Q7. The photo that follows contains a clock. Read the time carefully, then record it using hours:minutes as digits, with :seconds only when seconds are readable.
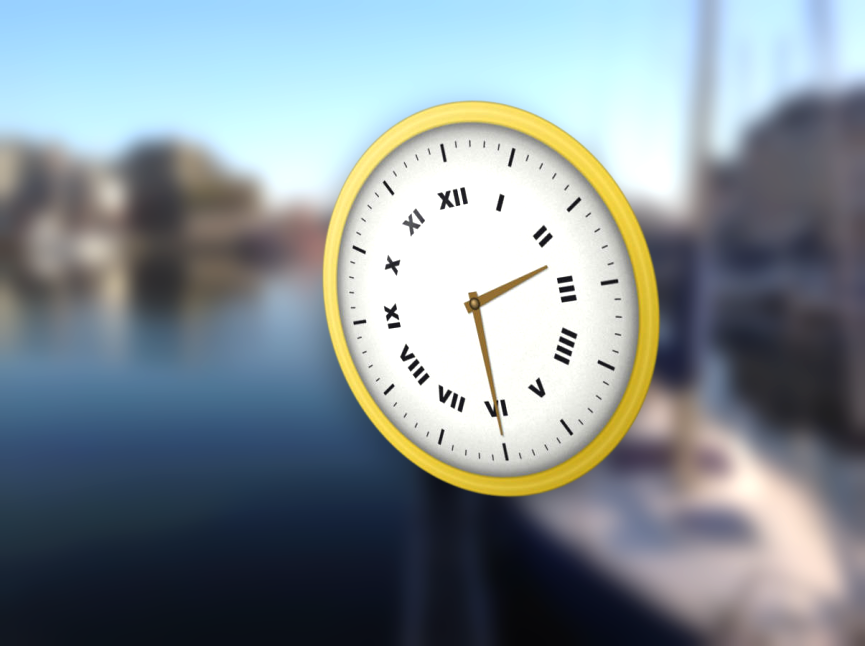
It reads 2:30
